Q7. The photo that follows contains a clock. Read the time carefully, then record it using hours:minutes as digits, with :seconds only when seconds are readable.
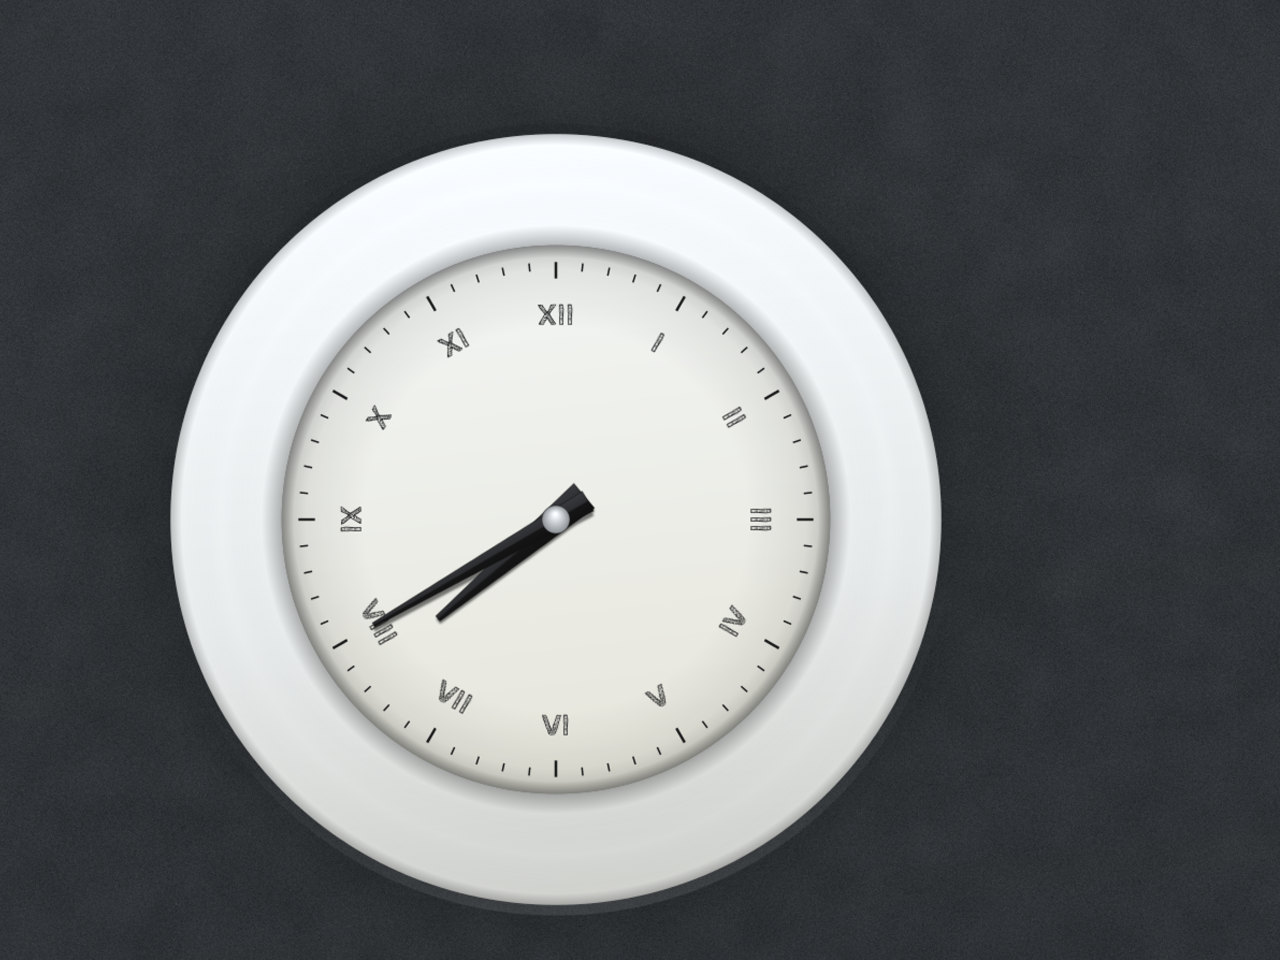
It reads 7:40
